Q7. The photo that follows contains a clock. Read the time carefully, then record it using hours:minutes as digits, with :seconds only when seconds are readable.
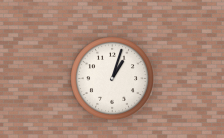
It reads 1:03
